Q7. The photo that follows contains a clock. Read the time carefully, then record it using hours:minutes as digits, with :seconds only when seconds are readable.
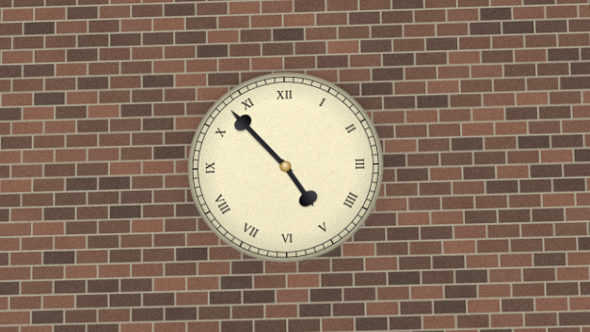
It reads 4:53
